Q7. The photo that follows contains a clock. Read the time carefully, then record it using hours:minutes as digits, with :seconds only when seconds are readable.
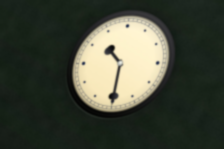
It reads 10:30
